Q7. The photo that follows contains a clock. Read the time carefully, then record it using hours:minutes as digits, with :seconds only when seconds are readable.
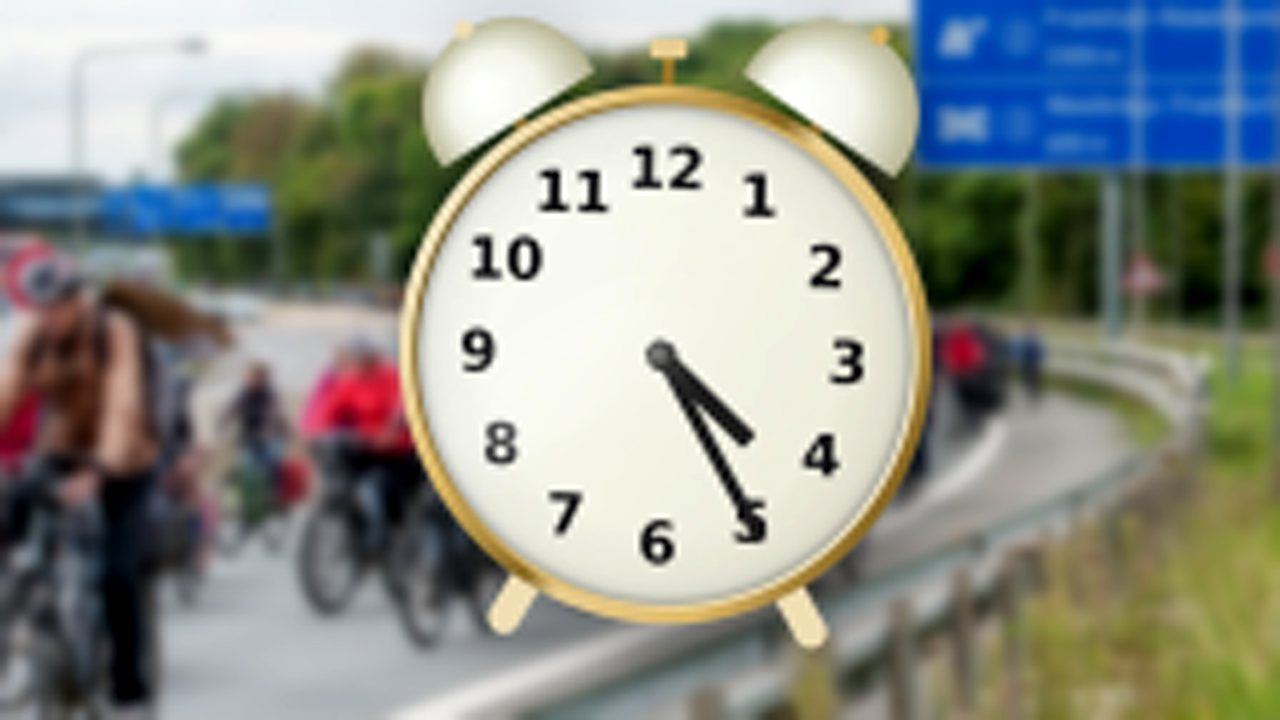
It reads 4:25
